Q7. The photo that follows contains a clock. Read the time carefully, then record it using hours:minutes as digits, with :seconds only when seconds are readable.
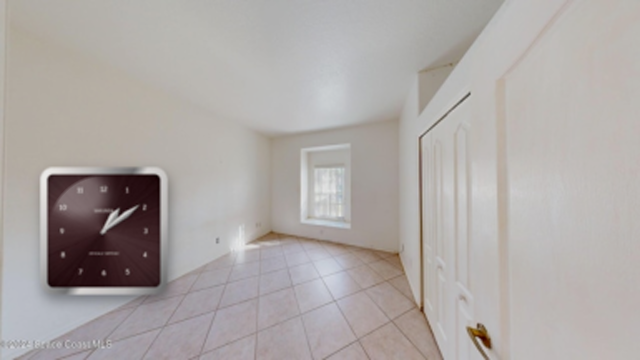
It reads 1:09
